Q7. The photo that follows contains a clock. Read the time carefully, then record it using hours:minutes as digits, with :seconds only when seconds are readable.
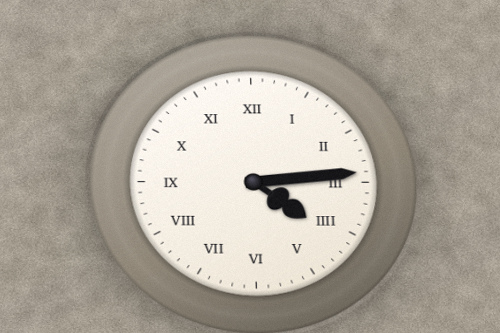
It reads 4:14
